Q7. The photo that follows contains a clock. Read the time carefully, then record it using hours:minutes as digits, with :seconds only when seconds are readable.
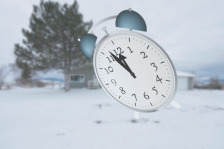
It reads 11:57
